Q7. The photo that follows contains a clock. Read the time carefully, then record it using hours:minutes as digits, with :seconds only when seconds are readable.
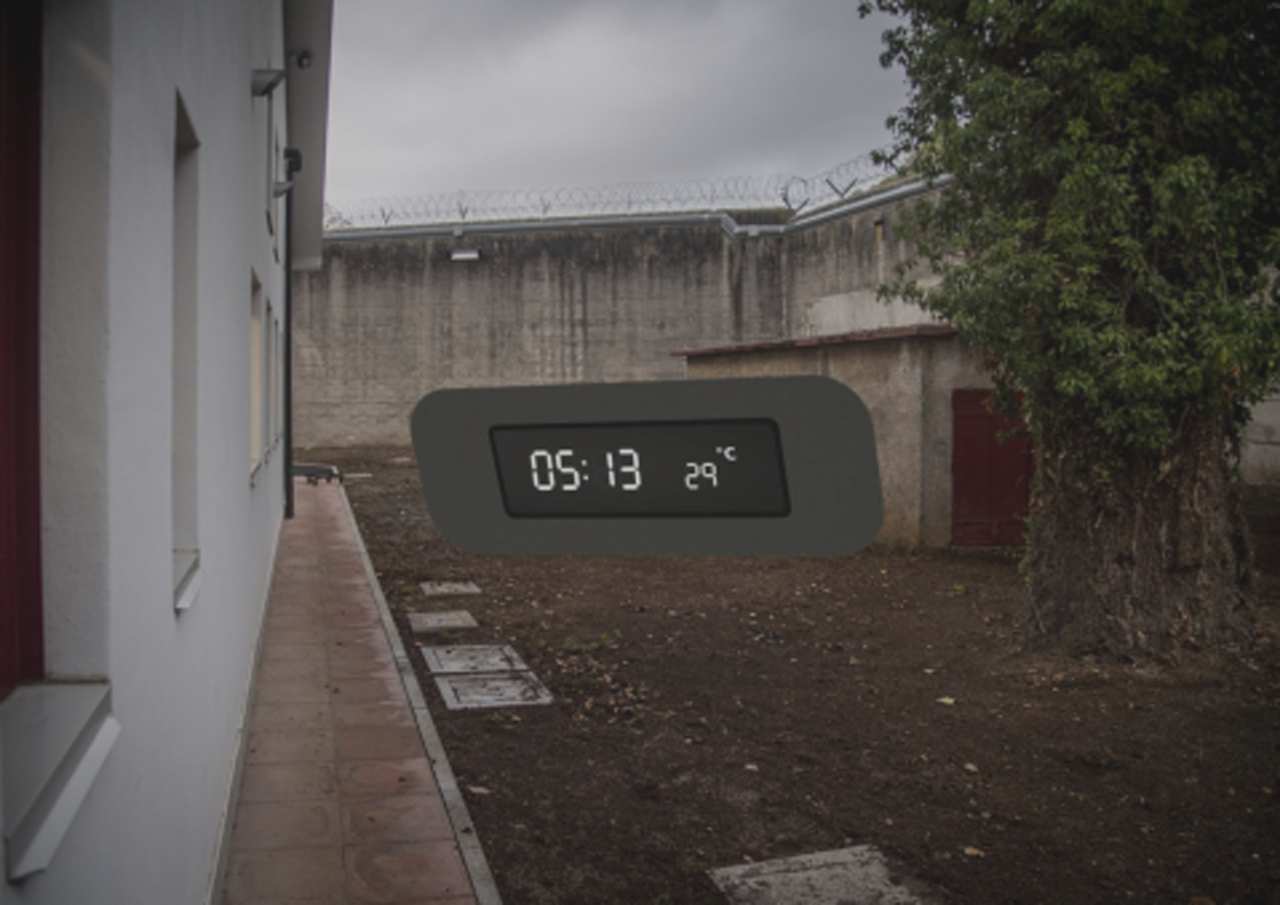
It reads 5:13
